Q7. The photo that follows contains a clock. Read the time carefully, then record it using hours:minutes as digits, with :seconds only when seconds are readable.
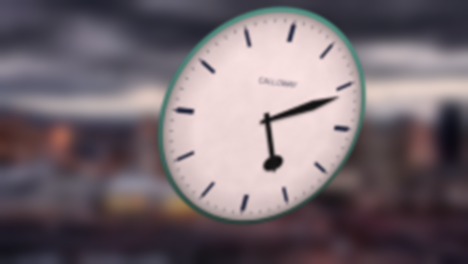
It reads 5:11
